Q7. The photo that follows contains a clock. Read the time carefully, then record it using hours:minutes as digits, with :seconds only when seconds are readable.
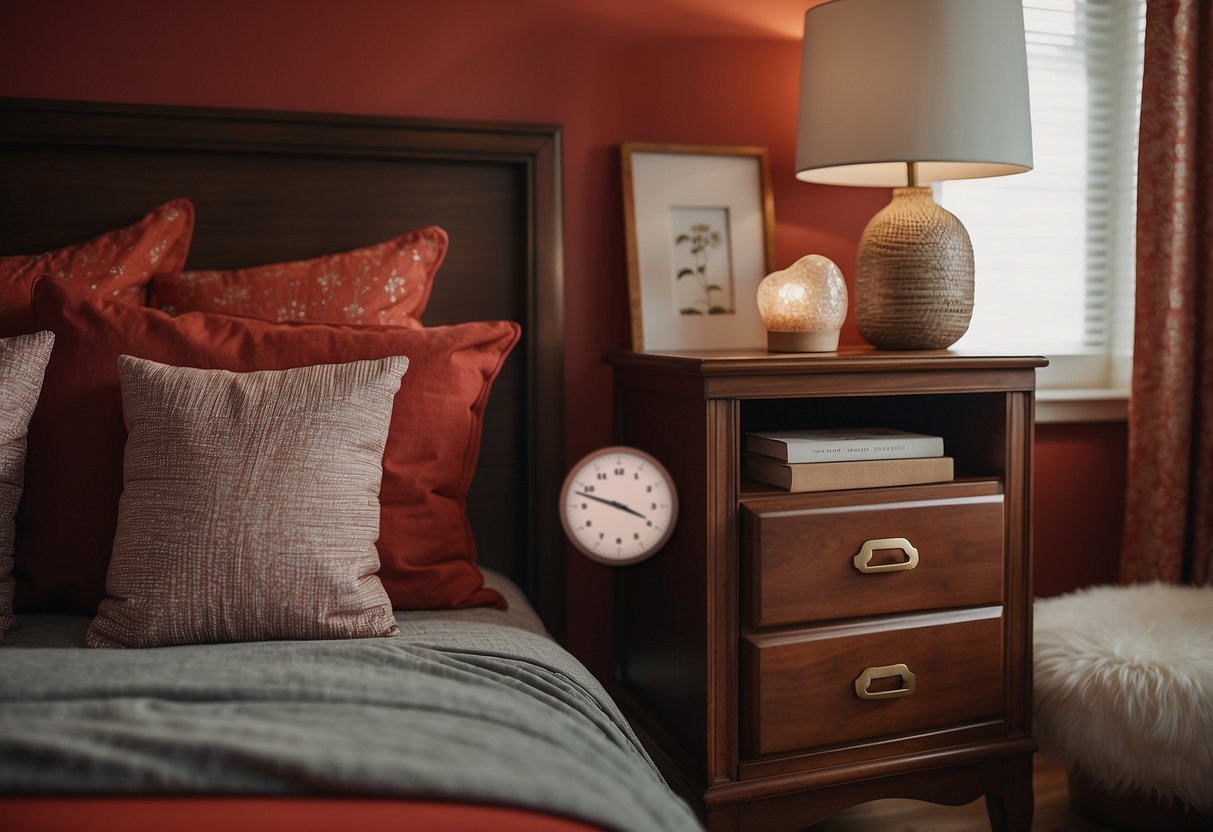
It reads 3:48
